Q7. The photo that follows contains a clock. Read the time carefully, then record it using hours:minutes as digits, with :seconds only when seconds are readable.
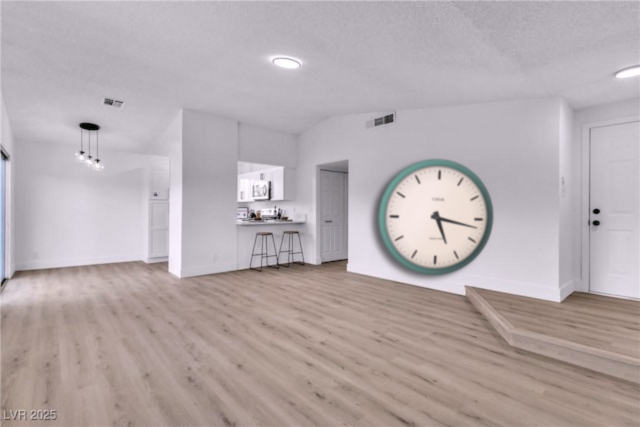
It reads 5:17
